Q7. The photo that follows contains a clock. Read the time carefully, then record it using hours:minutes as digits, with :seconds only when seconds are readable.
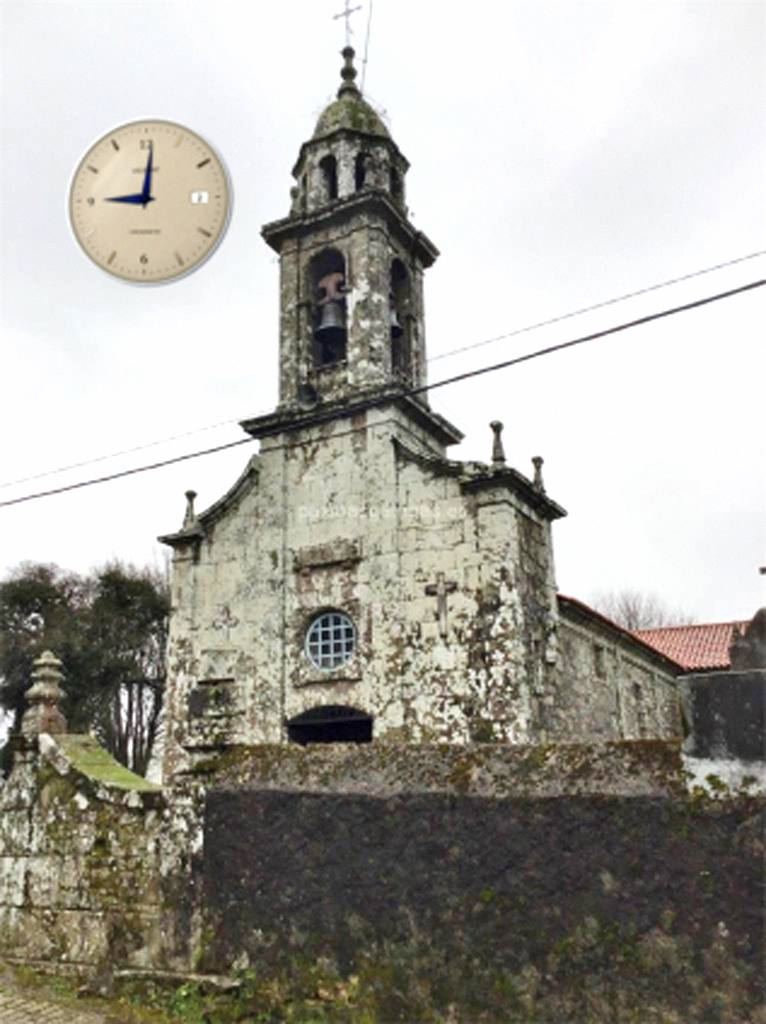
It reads 9:01
